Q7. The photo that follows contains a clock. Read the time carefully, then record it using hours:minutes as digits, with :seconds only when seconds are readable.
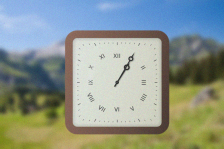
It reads 1:05
